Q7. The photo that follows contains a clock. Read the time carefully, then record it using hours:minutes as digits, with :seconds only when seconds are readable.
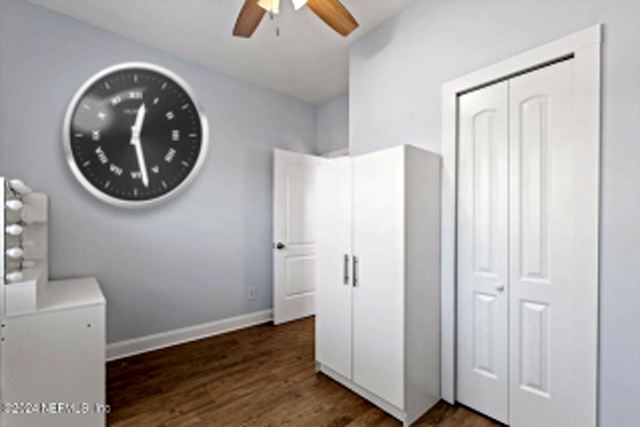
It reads 12:28
